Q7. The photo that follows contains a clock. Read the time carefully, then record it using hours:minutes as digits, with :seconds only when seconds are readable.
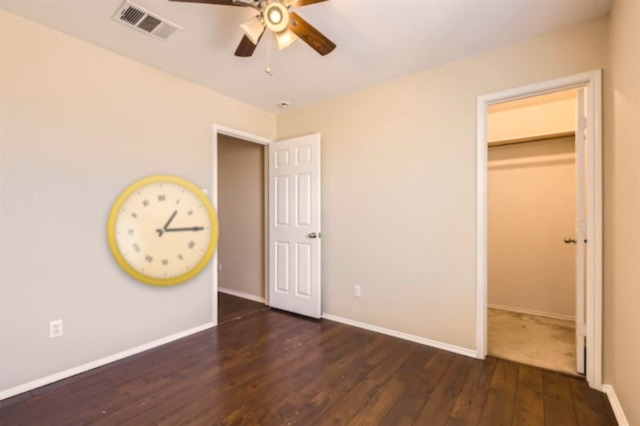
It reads 1:15
